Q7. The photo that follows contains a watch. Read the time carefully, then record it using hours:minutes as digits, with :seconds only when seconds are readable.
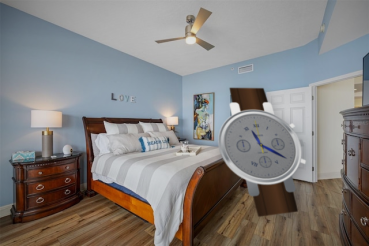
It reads 11:21
